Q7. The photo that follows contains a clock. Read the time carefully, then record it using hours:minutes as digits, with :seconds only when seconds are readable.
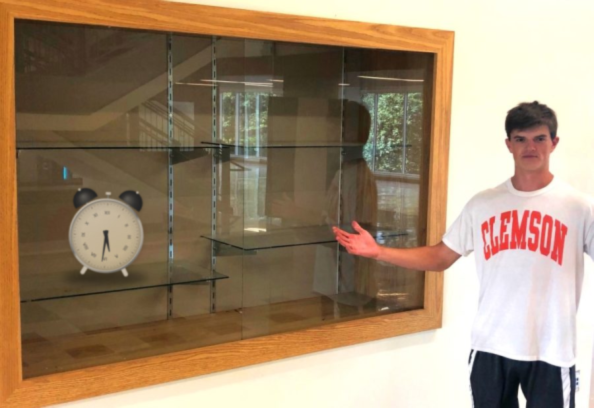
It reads 5:31
